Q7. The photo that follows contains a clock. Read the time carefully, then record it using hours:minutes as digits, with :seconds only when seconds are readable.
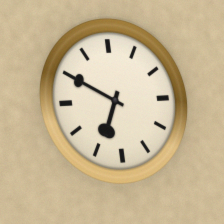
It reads 6:50
